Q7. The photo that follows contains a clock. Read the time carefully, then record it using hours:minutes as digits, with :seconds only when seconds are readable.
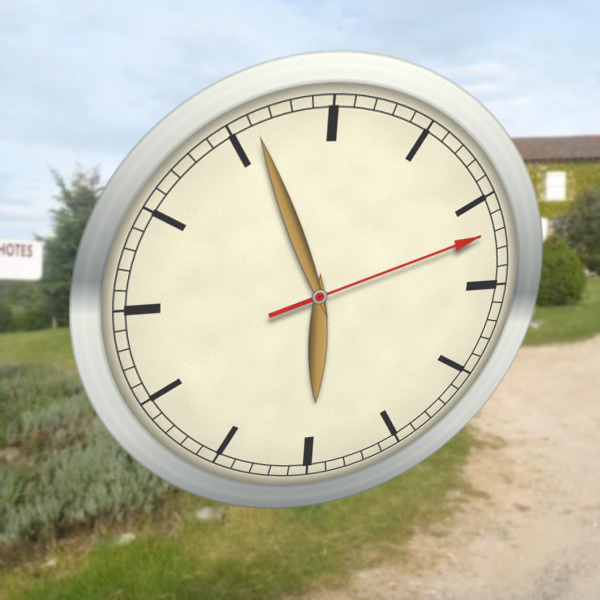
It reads 5:56:12
